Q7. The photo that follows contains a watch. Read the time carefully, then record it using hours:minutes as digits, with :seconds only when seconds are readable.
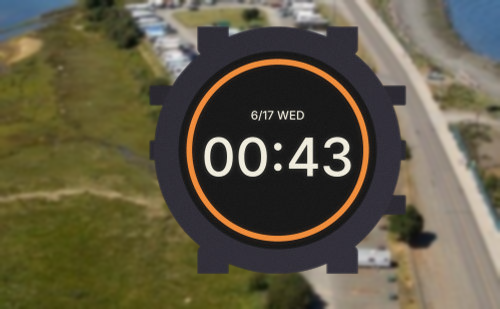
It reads 0:43
